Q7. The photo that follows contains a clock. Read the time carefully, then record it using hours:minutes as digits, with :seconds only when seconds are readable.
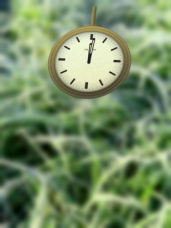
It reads 12:01
